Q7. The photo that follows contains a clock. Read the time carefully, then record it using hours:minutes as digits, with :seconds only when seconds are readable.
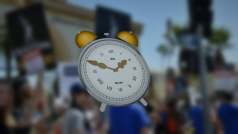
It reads 1:49
